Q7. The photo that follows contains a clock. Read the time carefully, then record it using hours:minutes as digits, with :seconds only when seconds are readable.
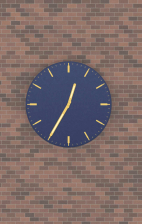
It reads 12:35
